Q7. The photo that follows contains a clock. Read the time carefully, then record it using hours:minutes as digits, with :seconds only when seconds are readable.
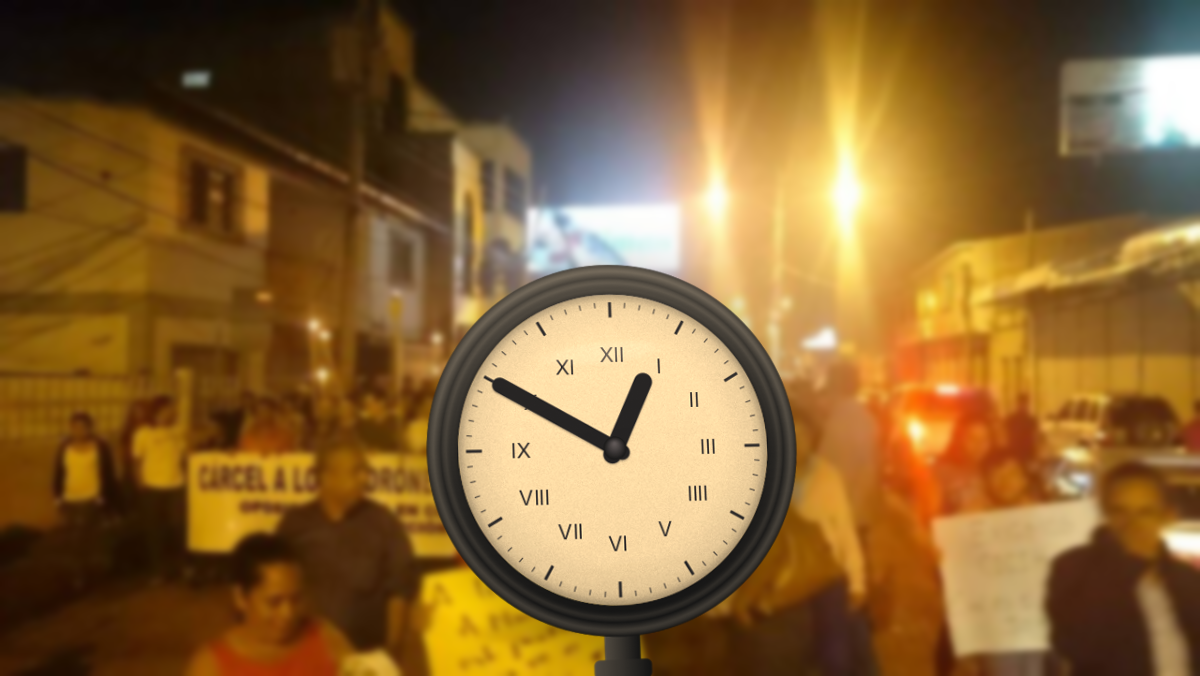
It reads 12:50
